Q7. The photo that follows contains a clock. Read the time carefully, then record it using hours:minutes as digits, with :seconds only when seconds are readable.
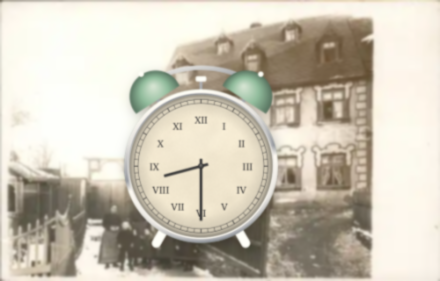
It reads 8:30
